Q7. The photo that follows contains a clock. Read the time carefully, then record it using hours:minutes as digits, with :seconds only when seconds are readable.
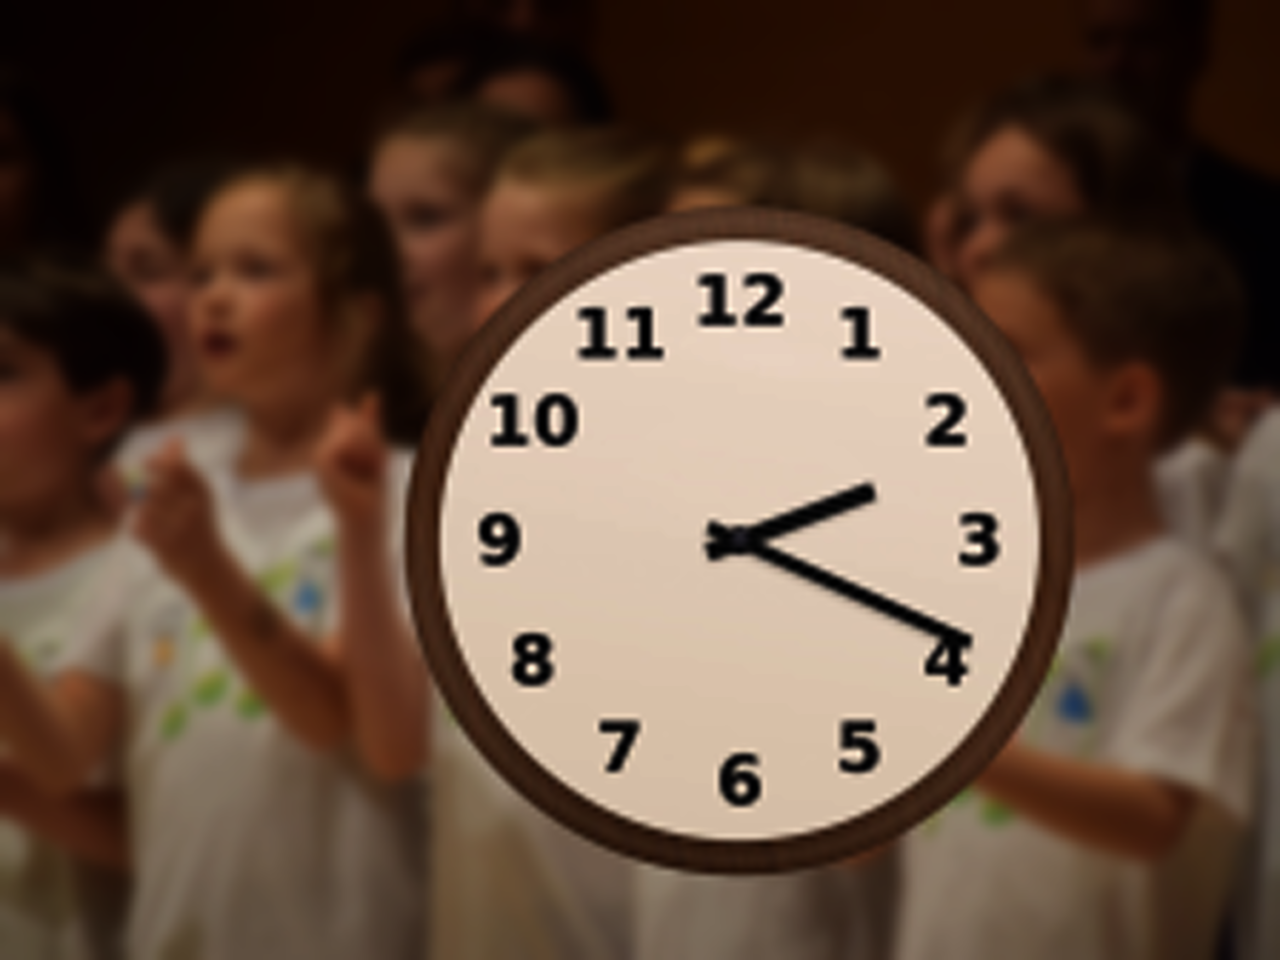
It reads 2:19
